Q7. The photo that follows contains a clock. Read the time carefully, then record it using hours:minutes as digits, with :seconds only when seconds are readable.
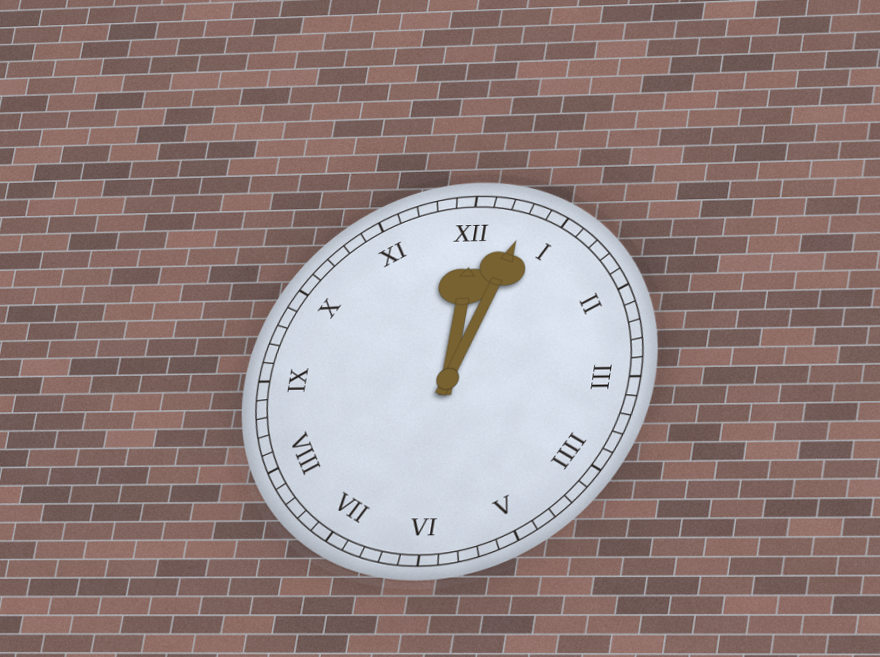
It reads 12:03
